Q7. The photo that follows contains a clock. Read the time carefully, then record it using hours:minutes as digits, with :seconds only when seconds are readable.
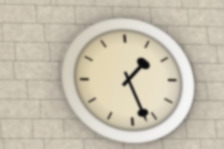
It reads 1:27
